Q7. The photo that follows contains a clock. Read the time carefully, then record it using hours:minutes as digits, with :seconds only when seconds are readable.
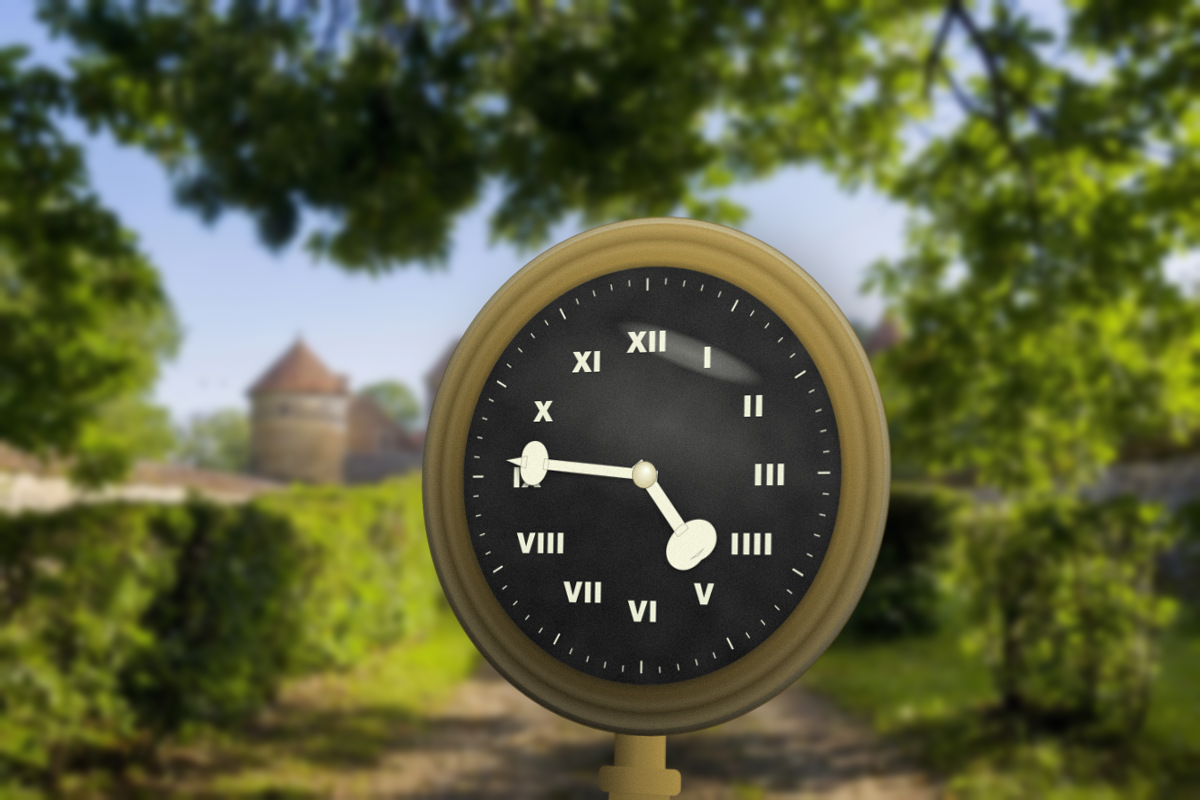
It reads 4:46
